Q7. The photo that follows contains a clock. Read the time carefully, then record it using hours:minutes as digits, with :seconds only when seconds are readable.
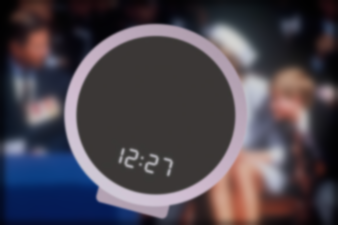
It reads 12:27
